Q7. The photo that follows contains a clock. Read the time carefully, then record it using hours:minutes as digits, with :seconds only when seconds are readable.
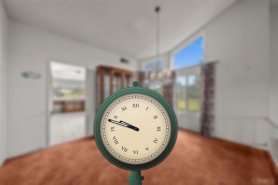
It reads 9:48
